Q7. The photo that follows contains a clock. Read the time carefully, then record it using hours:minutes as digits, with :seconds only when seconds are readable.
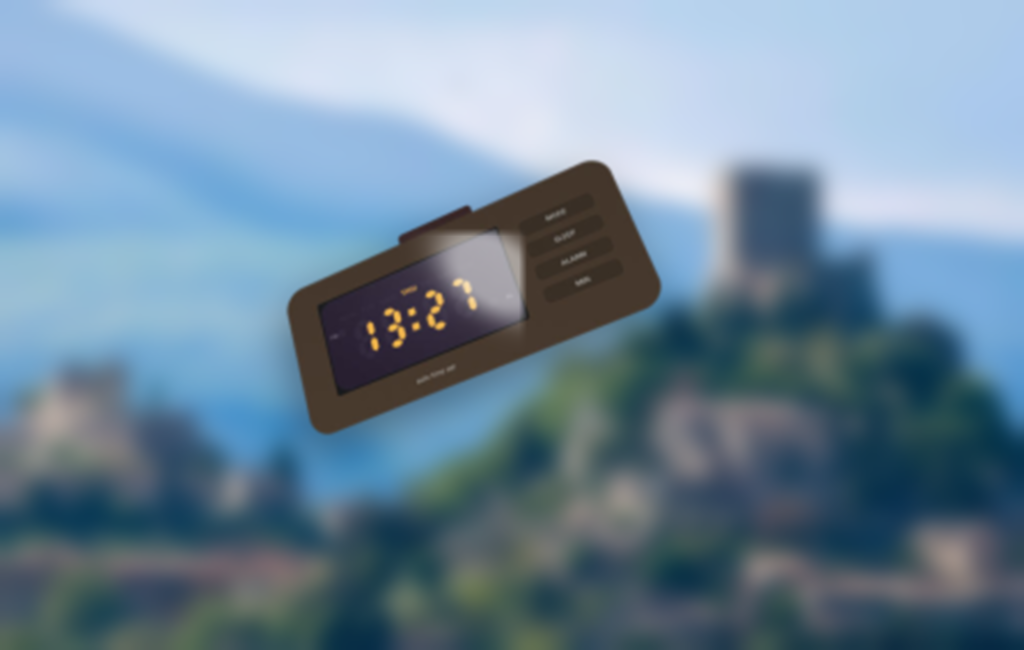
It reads 13:27
